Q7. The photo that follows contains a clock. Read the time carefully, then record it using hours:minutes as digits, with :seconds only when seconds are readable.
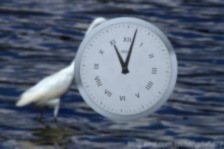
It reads 11:02
